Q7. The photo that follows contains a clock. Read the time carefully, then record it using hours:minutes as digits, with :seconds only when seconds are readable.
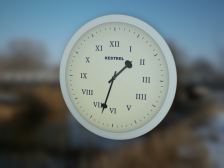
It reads 1:33
